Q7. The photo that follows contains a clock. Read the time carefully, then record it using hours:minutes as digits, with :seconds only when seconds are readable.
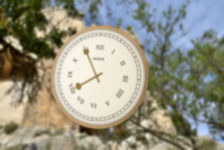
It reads 7:55
